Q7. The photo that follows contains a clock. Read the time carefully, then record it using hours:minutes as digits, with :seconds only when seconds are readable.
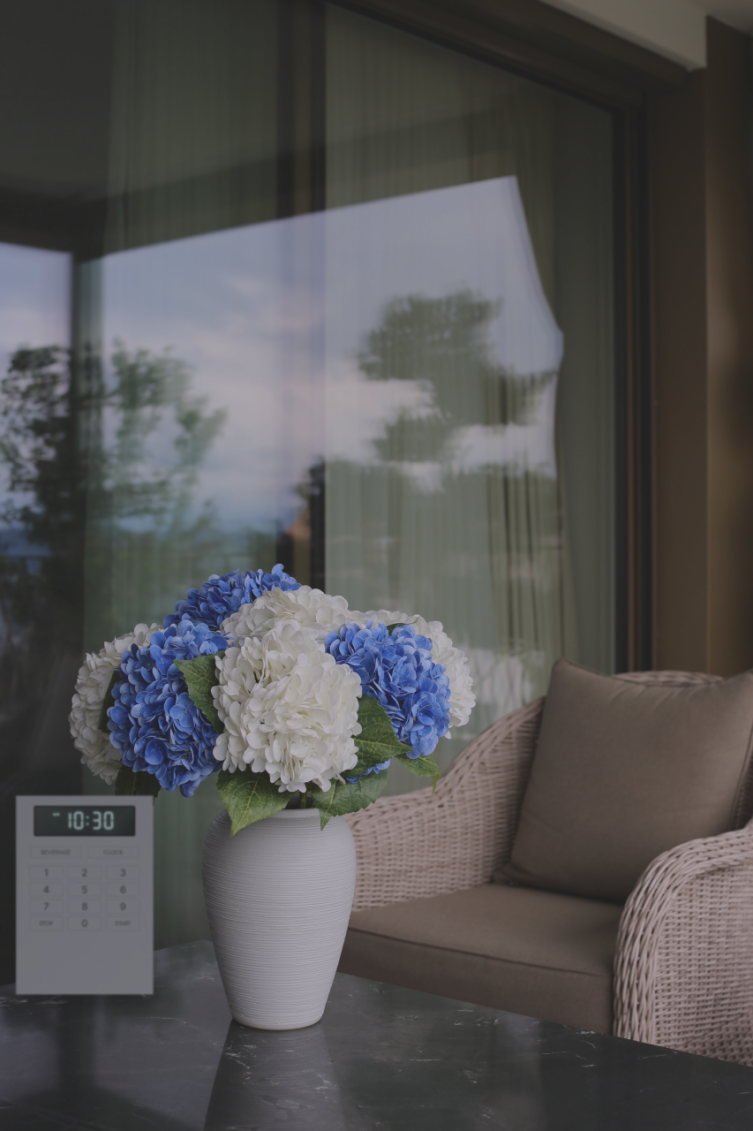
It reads 10:30
